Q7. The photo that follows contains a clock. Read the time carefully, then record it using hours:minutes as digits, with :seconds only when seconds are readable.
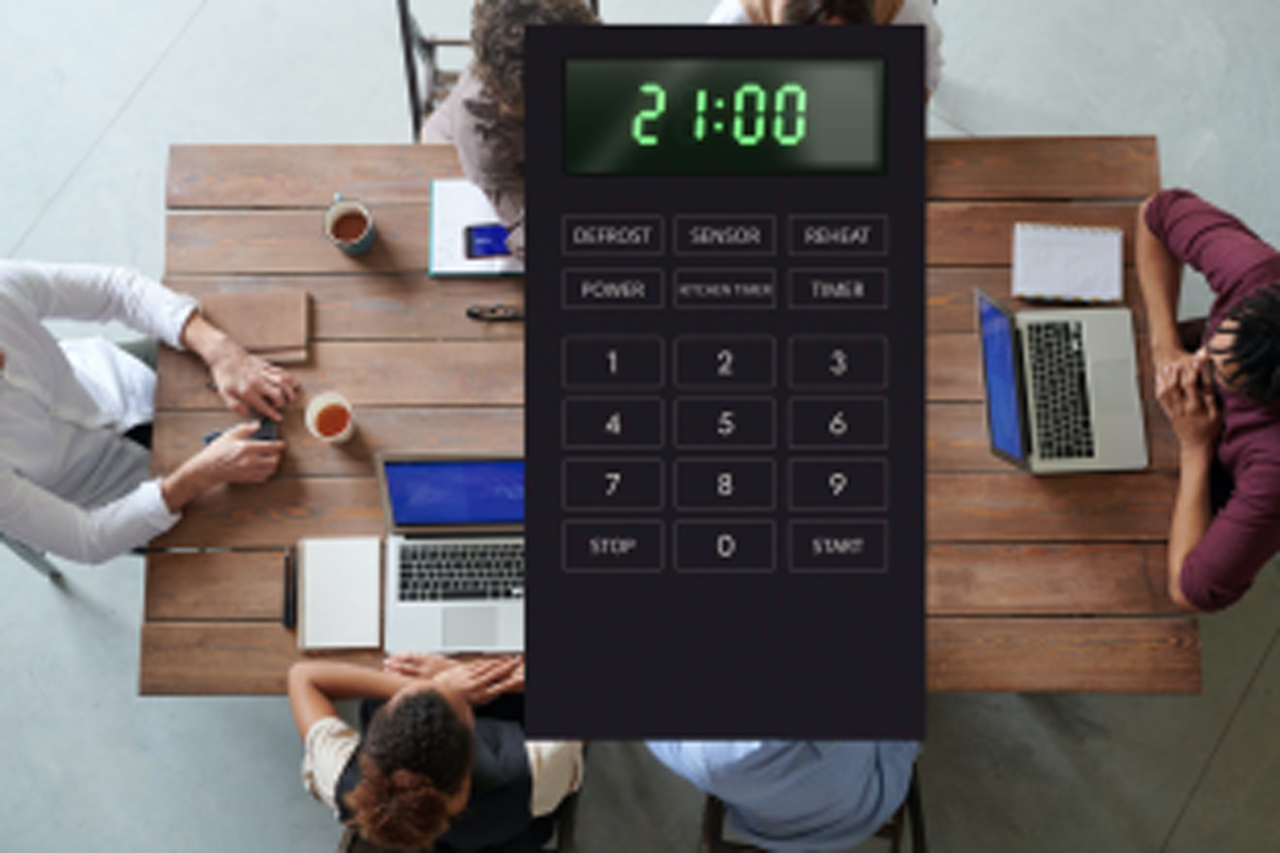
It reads 21:00
